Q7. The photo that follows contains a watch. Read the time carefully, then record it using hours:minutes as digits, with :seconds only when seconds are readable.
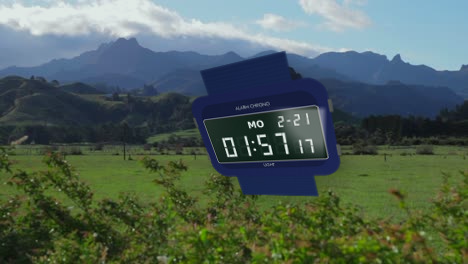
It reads 1:57:17
